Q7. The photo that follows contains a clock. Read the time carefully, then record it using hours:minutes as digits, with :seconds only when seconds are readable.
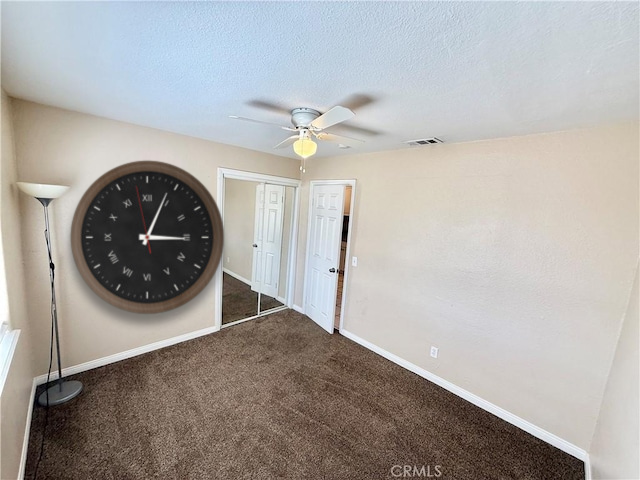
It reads 3:03:58
